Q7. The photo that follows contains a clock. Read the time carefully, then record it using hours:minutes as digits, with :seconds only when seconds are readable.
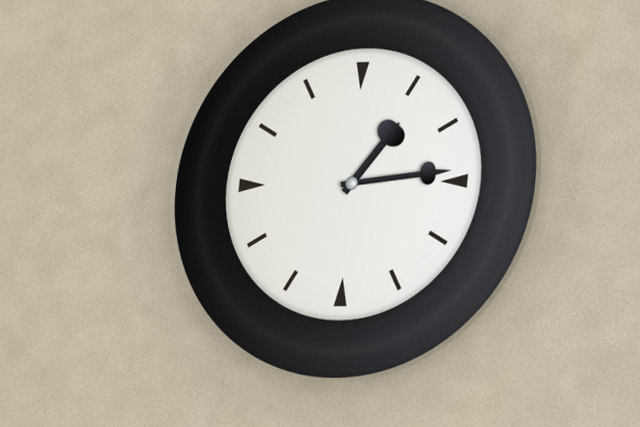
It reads 1:14
